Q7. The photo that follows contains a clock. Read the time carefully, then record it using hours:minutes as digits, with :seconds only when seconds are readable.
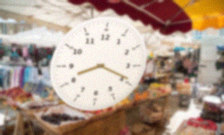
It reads 8:19
